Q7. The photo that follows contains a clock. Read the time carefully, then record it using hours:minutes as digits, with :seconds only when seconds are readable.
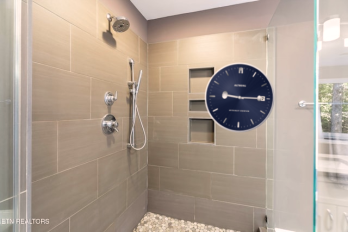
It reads 9:15
